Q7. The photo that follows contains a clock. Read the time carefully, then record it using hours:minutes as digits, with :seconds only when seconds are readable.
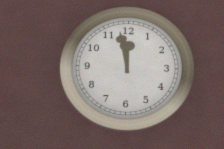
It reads 11:58
